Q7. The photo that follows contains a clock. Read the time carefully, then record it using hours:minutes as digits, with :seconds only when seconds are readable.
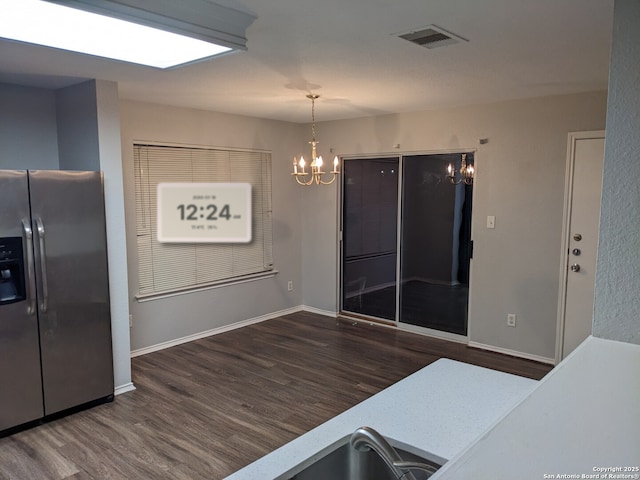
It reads 12:24
